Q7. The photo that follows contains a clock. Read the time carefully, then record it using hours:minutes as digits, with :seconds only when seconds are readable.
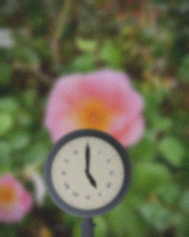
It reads 5:00
